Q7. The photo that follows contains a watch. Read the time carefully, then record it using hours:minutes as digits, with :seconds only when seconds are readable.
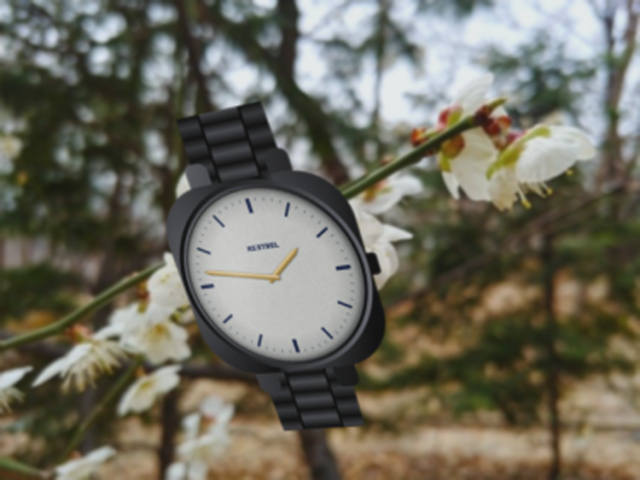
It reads 1:47
